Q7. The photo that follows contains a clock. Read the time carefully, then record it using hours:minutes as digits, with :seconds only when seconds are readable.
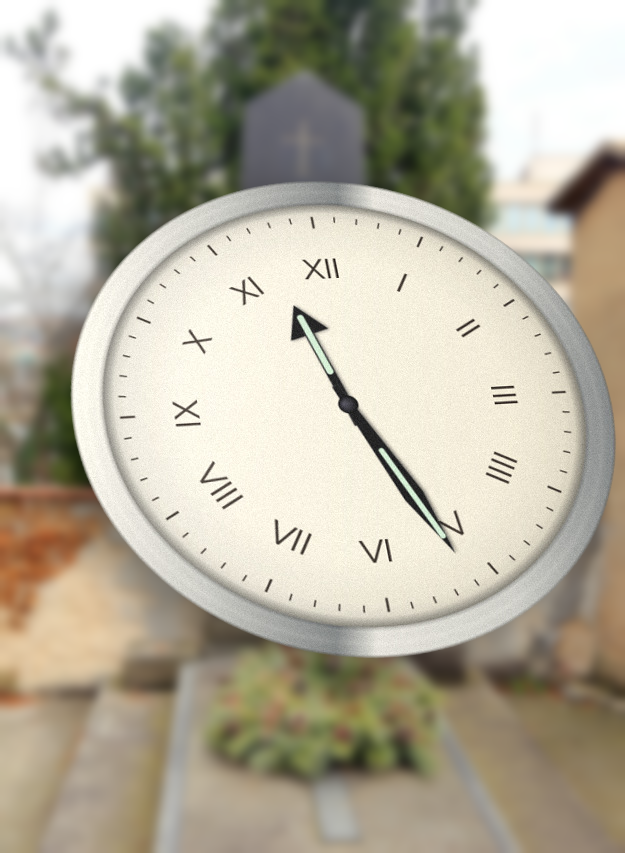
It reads 11:26
